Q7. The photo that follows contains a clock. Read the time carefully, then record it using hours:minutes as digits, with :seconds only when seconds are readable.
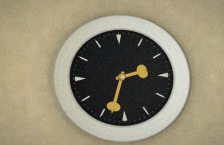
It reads 2:33
